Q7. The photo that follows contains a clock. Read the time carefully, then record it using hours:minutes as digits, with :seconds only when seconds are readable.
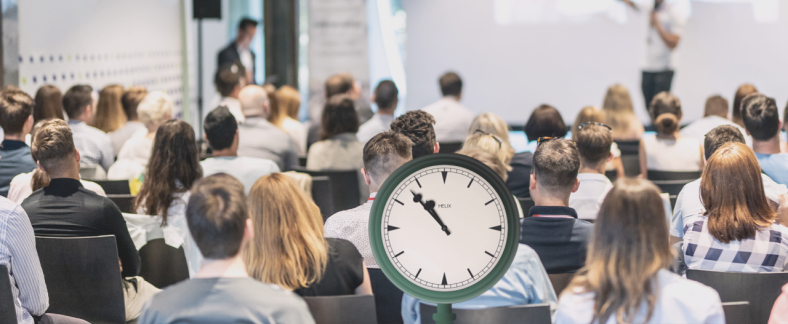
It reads 10:53
